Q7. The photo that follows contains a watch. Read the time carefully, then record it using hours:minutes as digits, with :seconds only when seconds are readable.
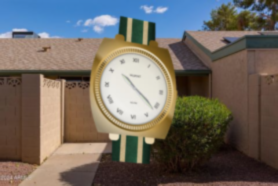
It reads 10:22
